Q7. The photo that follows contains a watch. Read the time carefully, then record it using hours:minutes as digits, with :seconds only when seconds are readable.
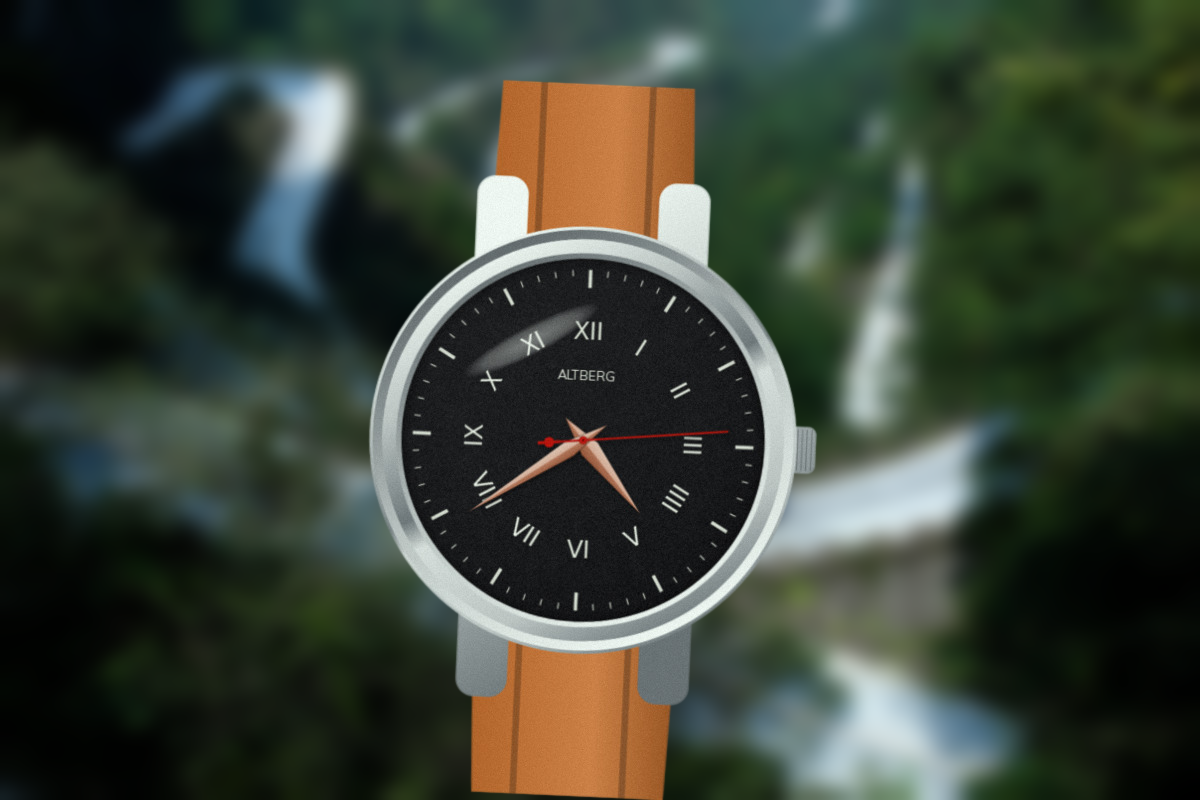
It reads 4:39:14
